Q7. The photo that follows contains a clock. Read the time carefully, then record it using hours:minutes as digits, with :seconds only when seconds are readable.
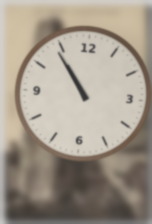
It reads 10:54
